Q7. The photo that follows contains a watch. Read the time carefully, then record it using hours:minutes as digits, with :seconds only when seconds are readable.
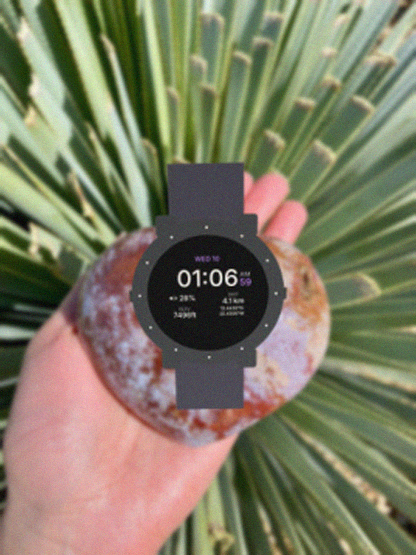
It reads 1:06
